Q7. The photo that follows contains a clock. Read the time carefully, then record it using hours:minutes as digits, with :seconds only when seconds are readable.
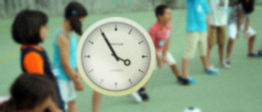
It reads 3:55
